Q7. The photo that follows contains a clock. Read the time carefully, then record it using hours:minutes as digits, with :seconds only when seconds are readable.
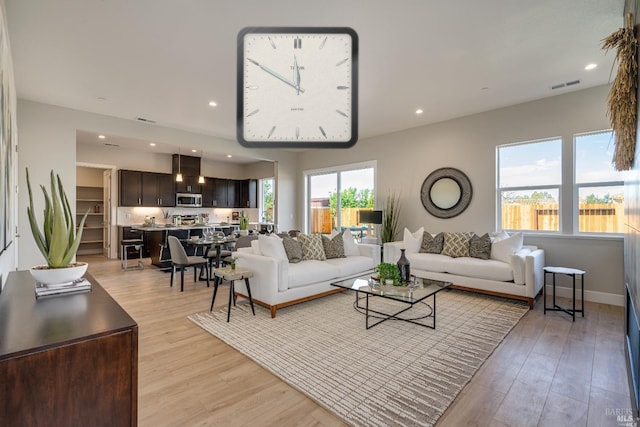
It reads 11:50
